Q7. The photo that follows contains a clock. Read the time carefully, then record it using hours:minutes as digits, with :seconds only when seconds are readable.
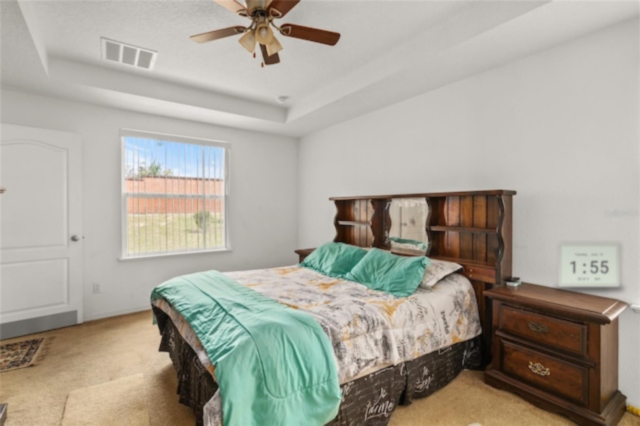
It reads 1:55
